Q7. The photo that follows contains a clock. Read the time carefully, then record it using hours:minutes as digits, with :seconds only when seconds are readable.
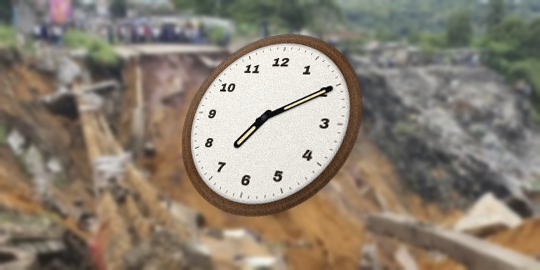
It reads 7:10
